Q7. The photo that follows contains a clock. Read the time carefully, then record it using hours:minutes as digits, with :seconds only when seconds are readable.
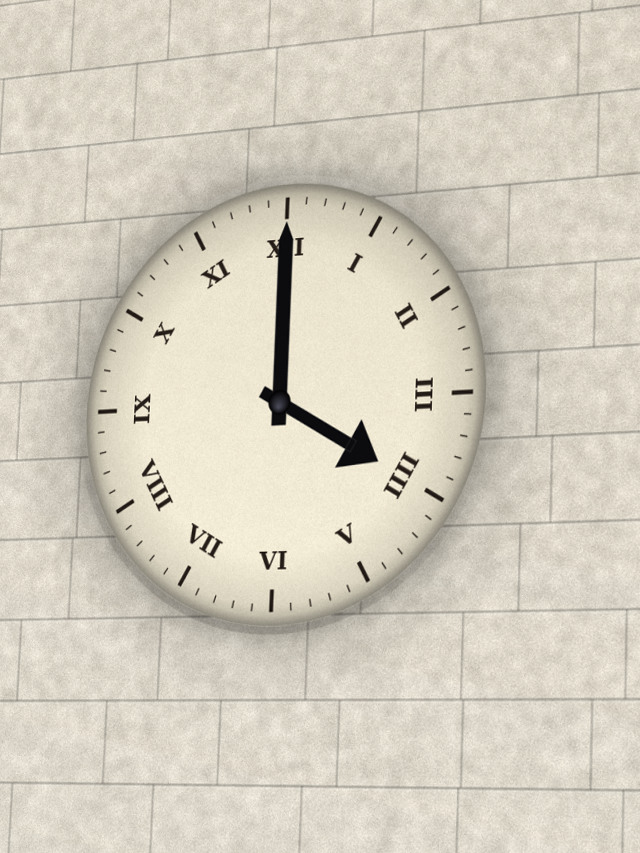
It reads 4:00
